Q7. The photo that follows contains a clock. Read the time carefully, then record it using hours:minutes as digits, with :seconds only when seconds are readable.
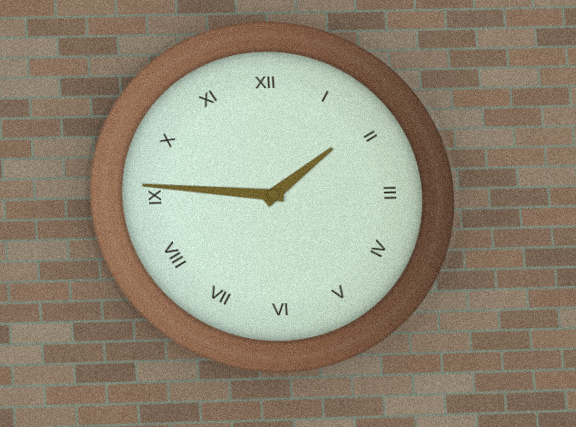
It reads 1:46
